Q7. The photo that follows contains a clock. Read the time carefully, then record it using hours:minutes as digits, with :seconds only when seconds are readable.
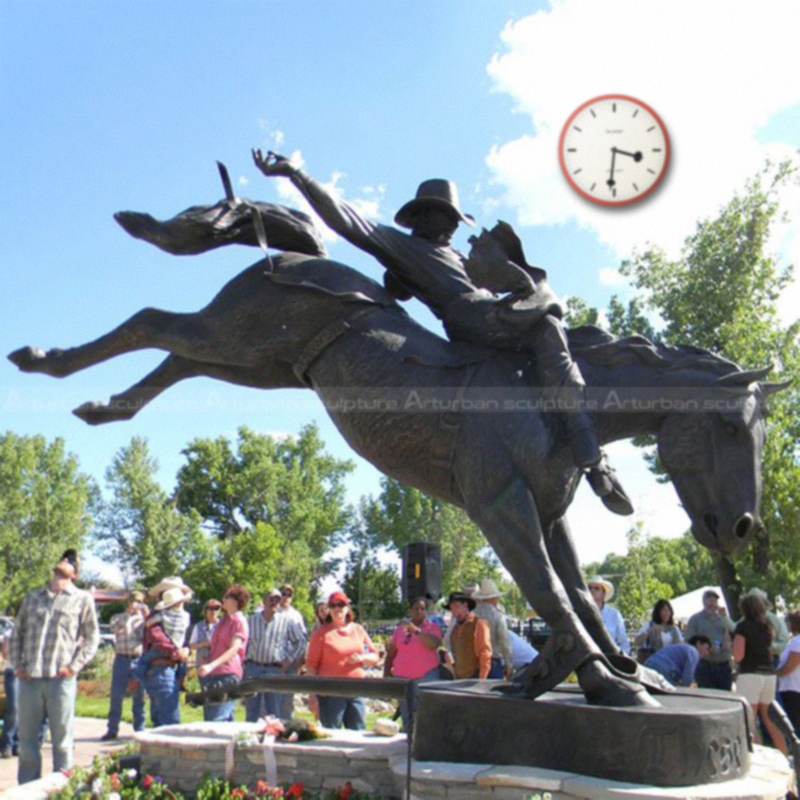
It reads 3:31
